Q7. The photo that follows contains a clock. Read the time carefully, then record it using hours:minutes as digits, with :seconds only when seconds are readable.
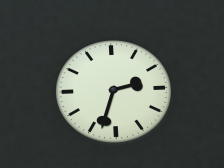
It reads 2:33
